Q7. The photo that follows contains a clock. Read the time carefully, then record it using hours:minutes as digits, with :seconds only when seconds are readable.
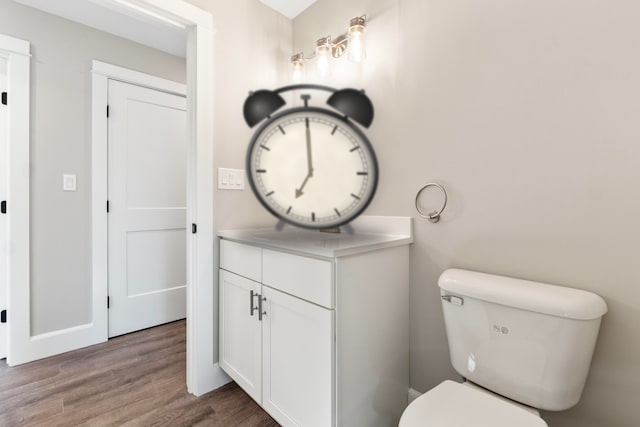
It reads 7:00
